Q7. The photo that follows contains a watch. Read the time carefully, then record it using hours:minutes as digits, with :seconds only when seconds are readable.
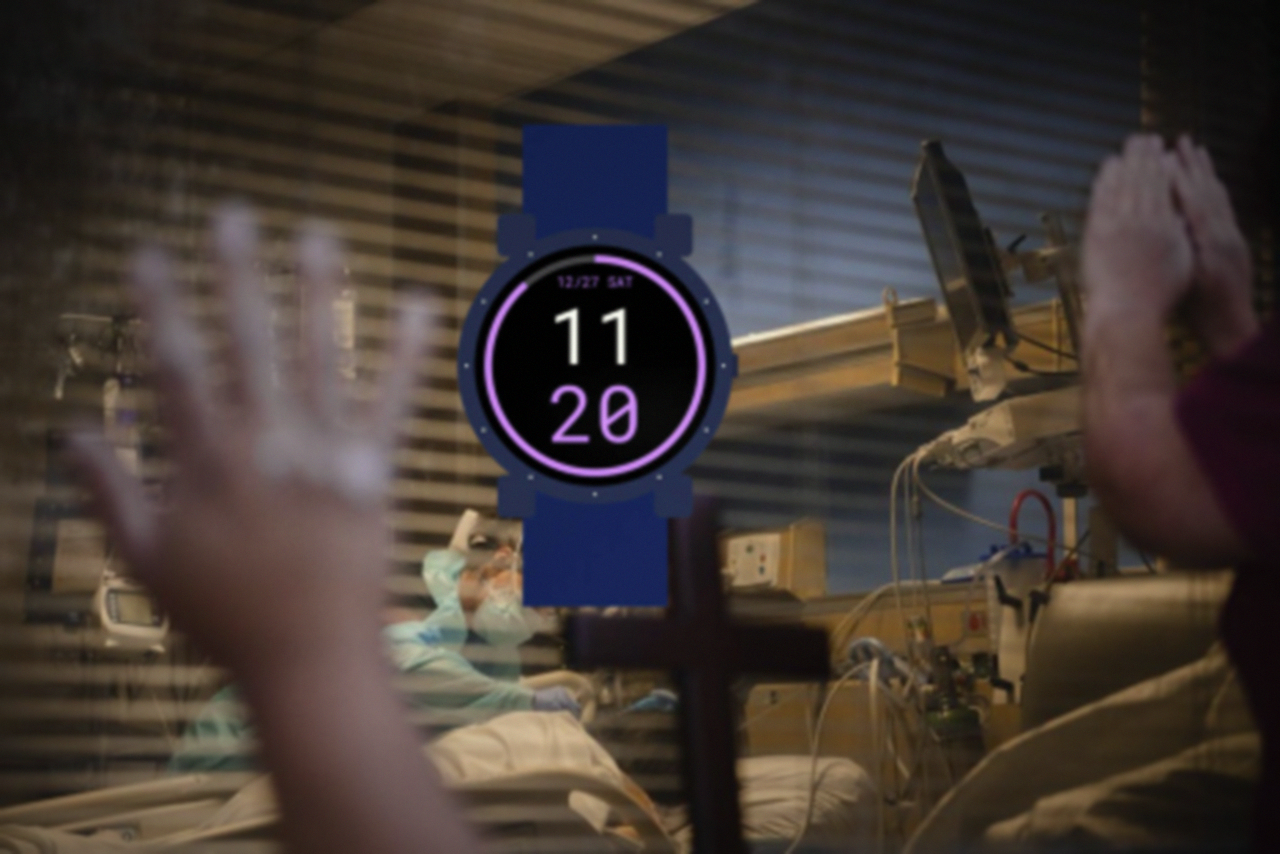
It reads 11:20
